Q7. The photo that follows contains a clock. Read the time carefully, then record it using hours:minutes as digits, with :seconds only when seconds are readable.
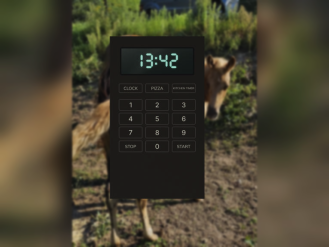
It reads 13:42
